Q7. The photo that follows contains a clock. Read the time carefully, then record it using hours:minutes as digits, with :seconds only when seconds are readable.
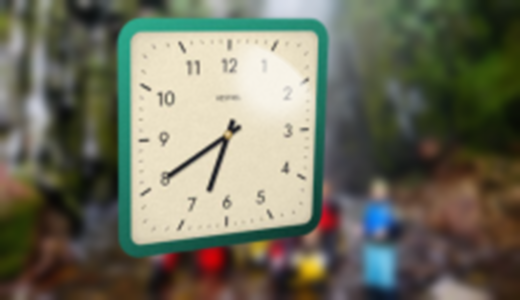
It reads 6:40
